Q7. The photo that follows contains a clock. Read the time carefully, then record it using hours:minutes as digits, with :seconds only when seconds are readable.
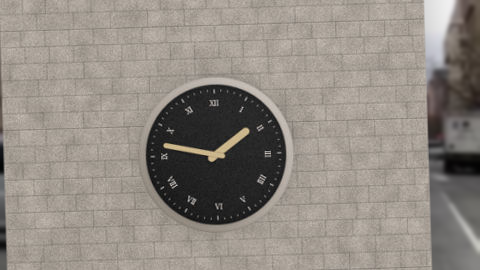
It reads 1:47
